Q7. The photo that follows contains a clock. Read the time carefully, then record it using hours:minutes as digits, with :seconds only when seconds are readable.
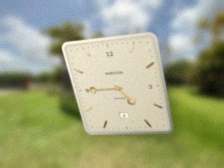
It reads 4:45
